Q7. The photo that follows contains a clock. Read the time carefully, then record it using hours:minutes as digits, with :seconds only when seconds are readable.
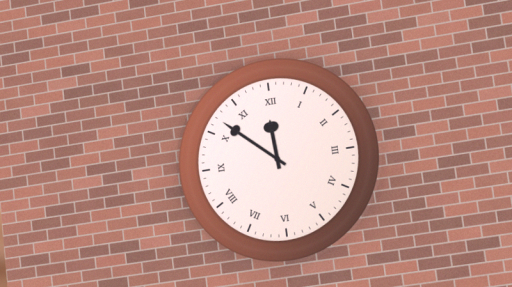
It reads 11:52
